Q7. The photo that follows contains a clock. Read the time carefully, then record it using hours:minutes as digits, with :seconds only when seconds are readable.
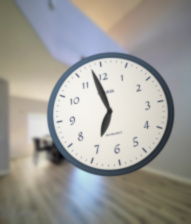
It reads 6:58
